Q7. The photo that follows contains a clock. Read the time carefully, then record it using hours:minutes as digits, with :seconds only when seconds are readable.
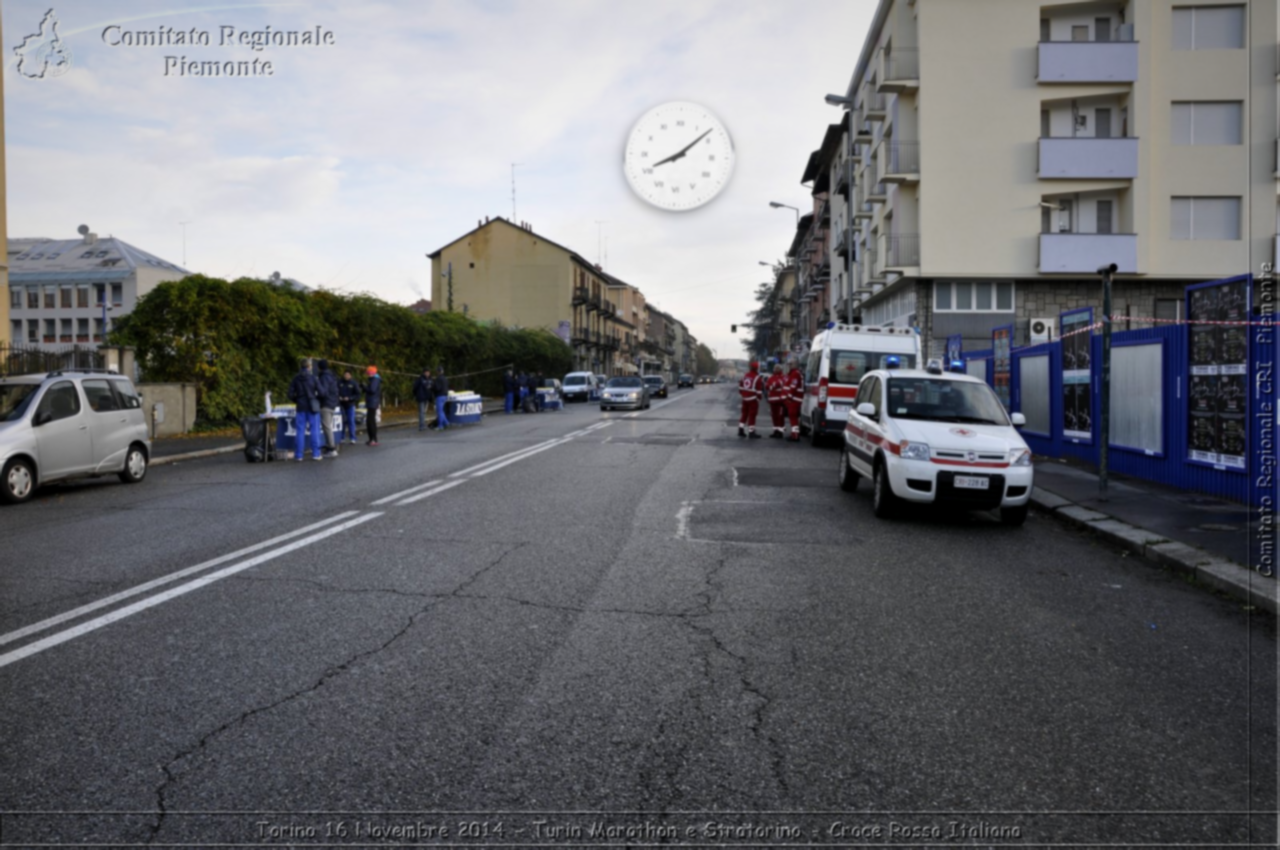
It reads 8:08
